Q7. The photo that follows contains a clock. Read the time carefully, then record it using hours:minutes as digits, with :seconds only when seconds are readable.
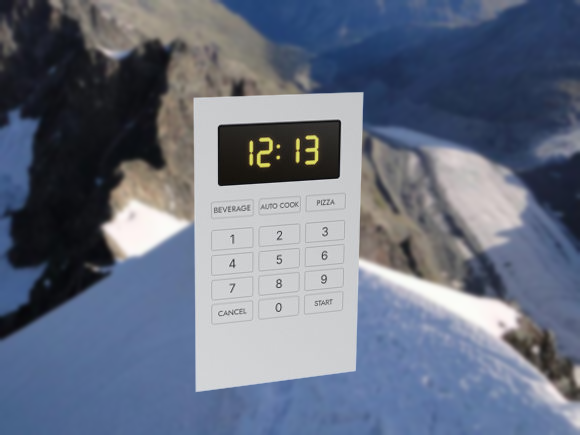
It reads 12:13
